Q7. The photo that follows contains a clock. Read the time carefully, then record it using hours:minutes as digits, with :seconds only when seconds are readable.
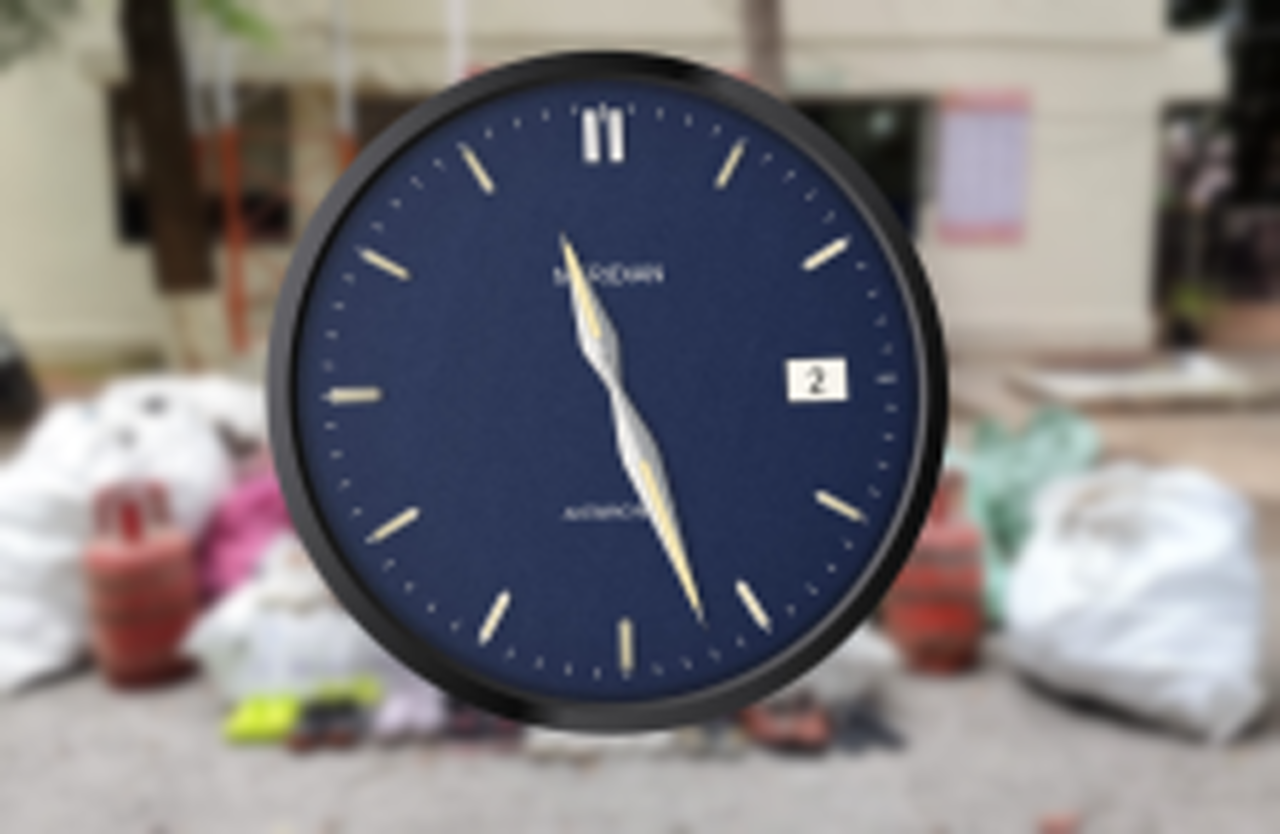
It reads 11:27
